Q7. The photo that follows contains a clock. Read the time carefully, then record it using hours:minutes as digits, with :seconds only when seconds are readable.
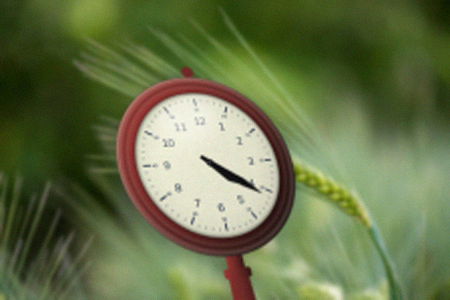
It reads 4:21
